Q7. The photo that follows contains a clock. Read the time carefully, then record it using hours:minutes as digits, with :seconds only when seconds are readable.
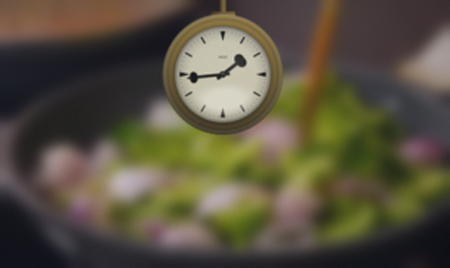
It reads 1:44
